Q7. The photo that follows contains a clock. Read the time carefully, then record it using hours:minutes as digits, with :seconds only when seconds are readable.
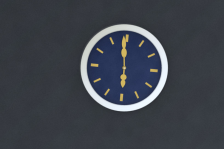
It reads 5:59
